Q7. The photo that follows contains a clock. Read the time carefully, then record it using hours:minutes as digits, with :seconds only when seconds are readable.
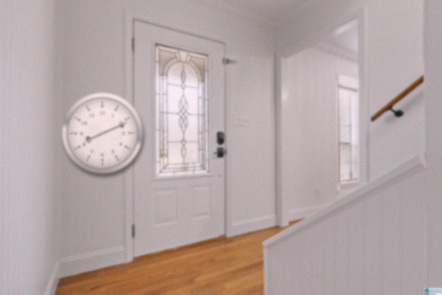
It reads 8:11
